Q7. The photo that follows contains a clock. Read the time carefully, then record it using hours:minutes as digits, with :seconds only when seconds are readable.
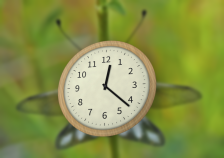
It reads 12:22
